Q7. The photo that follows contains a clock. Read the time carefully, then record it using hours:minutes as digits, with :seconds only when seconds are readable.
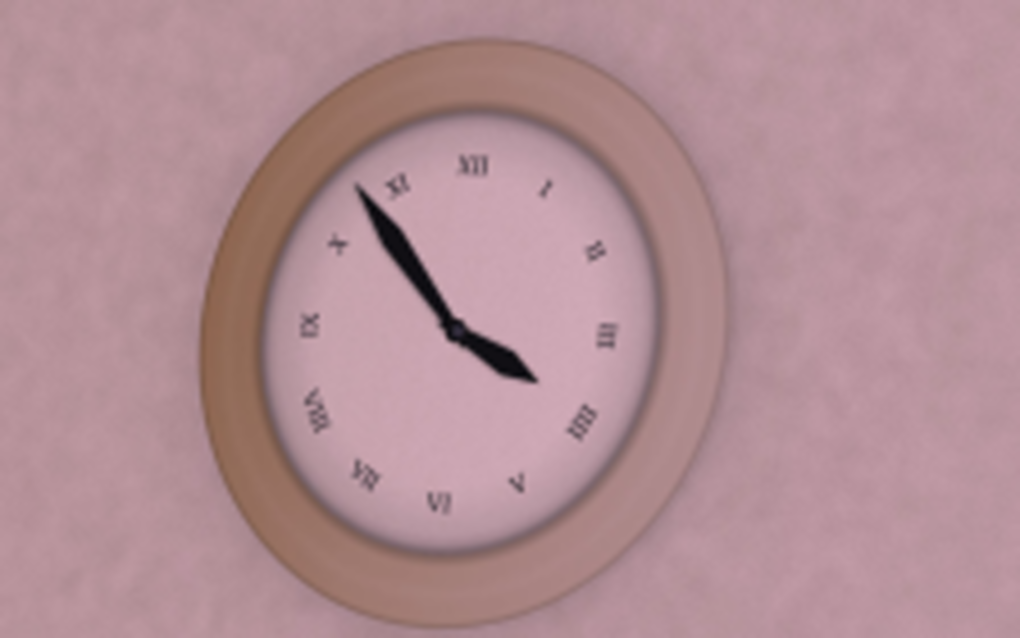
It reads 3:53
